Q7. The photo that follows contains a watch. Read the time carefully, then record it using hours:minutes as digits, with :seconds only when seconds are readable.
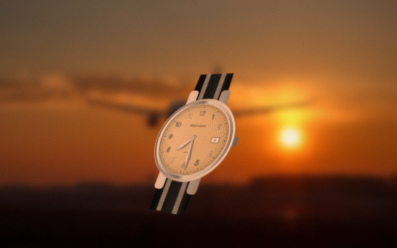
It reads 7:29
